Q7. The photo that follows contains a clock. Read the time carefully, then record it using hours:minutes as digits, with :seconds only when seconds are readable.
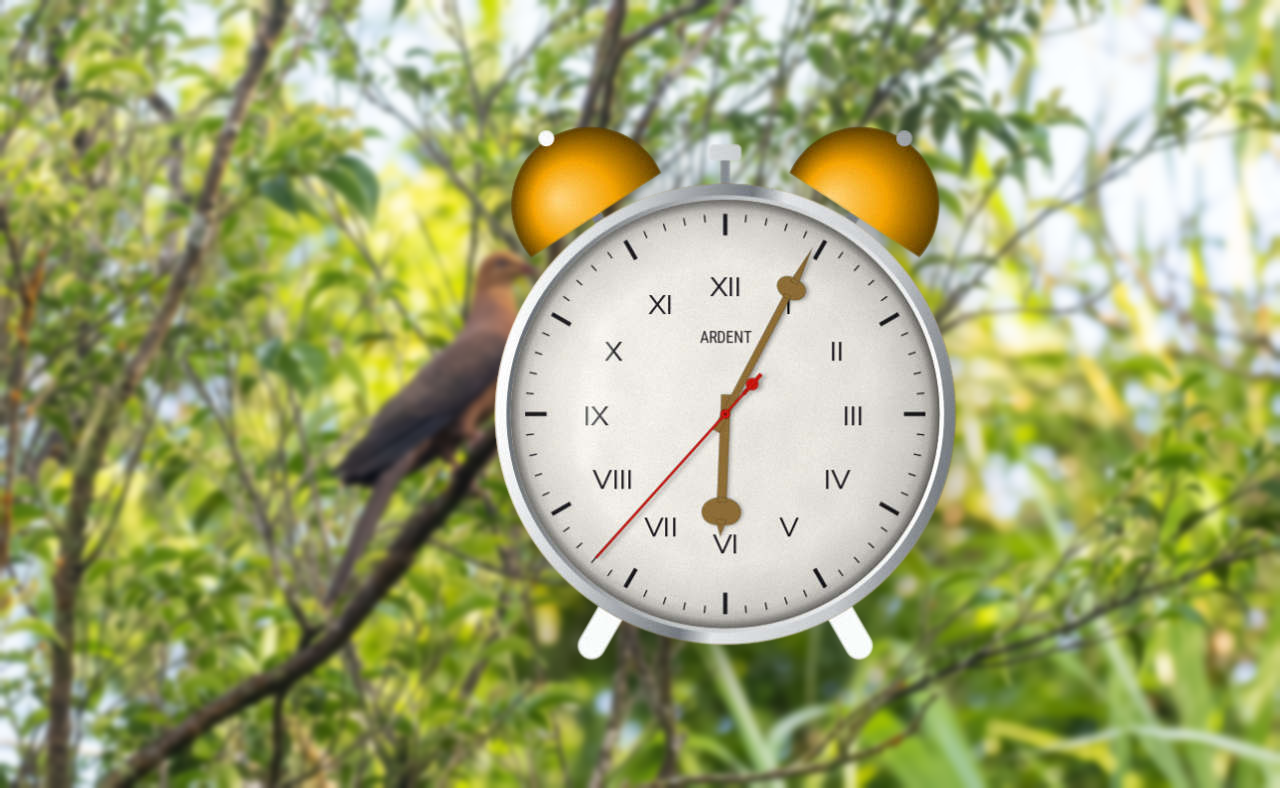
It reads 6:04:37
